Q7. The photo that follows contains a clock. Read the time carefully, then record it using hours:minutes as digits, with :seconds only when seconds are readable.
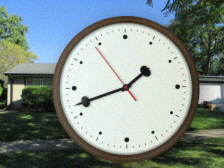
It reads 1:41:54
